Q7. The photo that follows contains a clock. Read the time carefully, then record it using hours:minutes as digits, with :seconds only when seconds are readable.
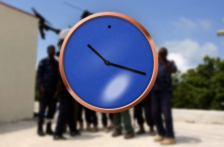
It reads 10:17
